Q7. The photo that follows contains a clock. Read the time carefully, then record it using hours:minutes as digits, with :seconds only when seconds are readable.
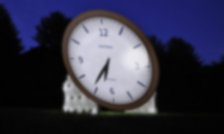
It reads 6:36
